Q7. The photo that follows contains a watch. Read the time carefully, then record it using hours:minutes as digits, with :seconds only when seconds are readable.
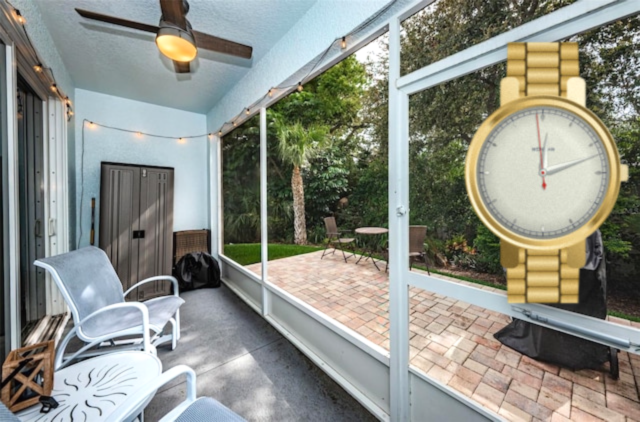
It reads 12:11:59
